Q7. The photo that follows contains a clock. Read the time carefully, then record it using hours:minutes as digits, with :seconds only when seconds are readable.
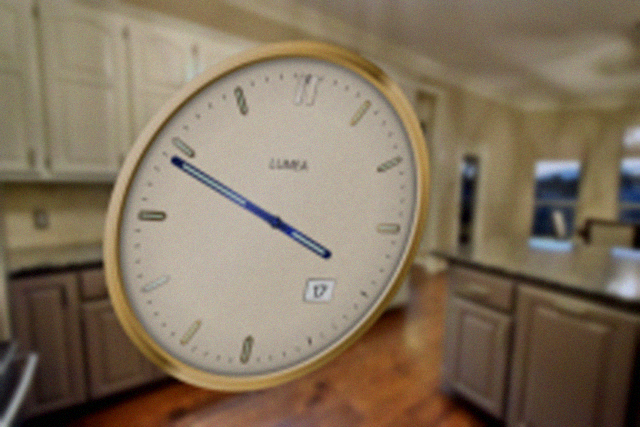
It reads 3:49
